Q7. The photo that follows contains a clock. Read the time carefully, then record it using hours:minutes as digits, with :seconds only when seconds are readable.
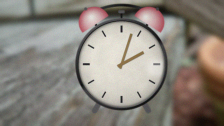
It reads 2:03
